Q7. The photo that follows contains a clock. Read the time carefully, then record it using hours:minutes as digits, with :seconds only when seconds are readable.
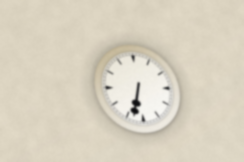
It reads 6:33
